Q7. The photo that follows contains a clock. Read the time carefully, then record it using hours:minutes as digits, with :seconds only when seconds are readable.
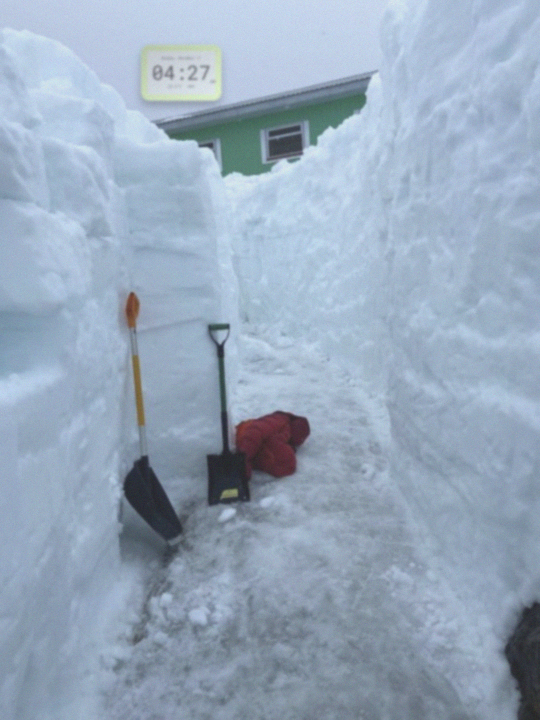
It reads 4:27
